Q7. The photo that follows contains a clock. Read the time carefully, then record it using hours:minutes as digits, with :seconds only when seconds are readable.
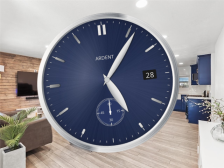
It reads 5:06
